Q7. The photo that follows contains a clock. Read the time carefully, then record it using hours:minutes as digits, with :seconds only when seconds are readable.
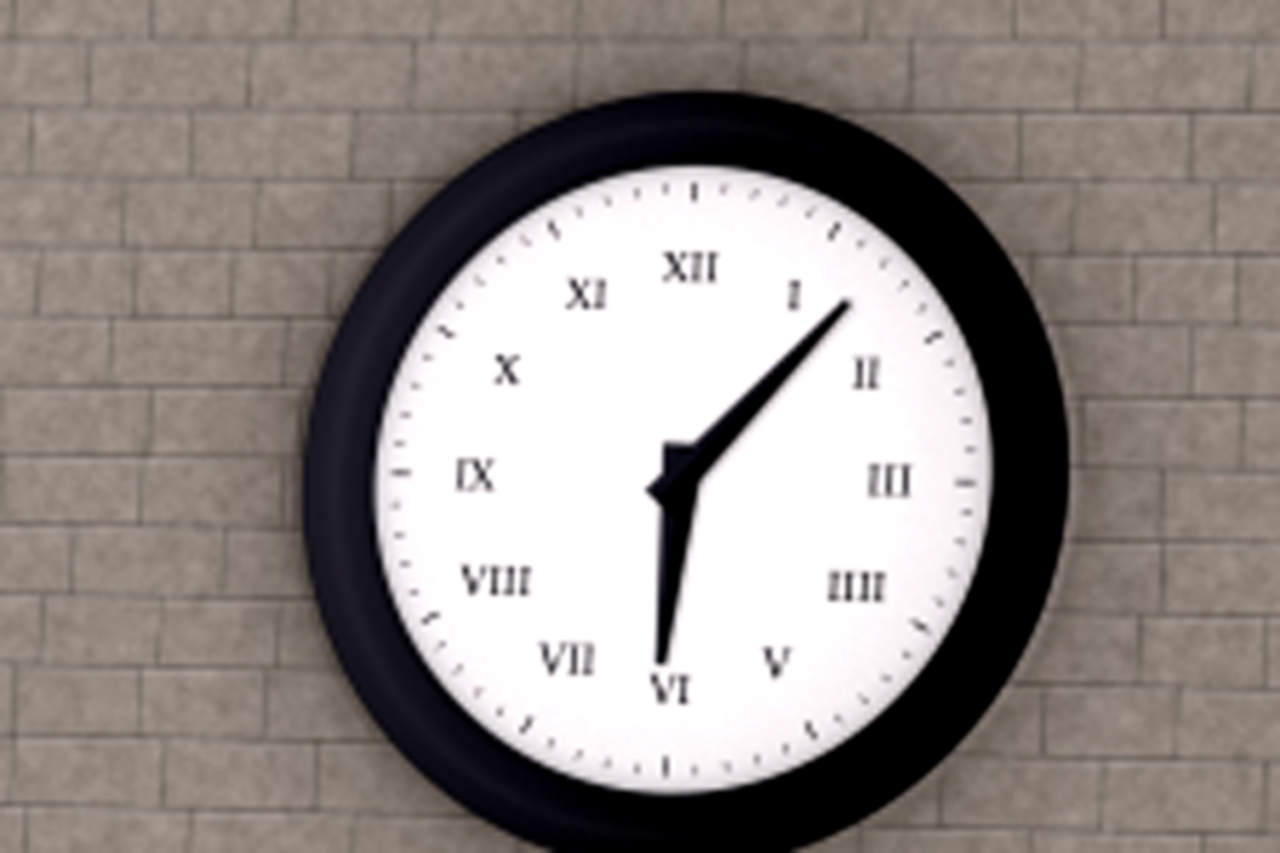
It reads 6:07
